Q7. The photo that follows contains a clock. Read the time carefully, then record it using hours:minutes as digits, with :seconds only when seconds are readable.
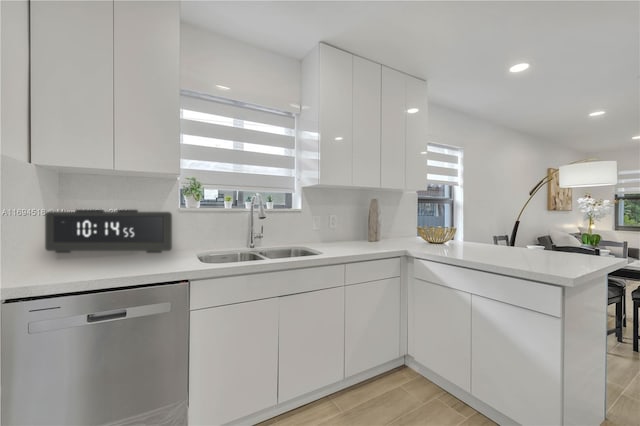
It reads 10:14:55
